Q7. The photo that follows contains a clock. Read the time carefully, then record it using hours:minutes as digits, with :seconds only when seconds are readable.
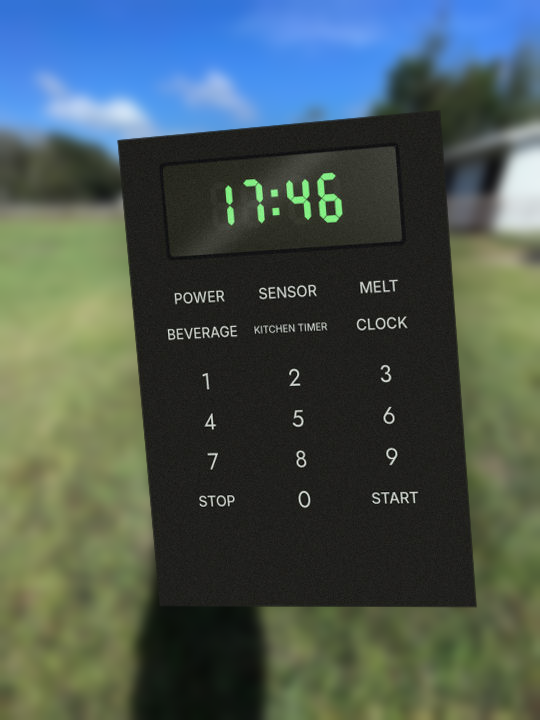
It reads 17:46
